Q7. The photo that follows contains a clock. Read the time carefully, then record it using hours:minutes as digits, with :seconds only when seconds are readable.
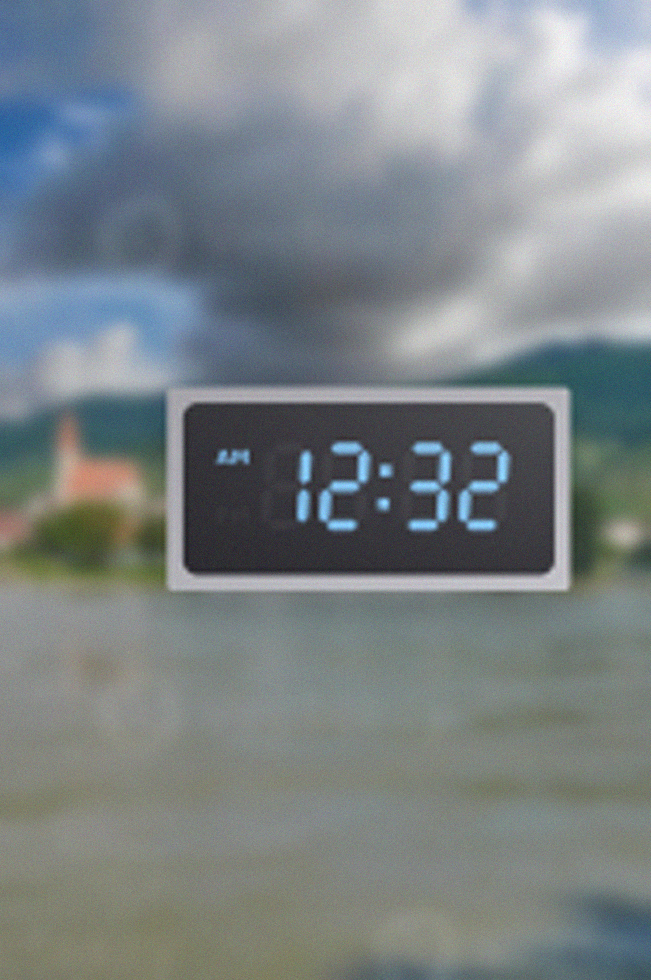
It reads 12:32
